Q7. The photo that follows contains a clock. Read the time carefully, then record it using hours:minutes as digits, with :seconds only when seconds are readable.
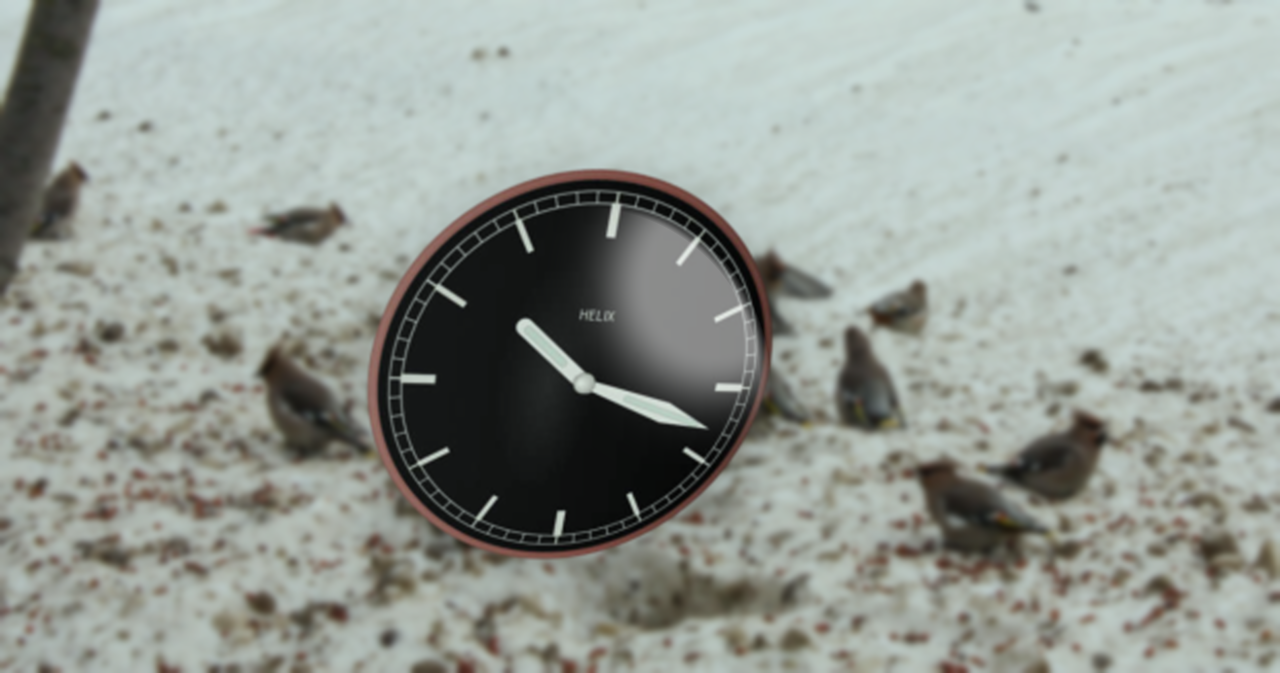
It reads 10:18
